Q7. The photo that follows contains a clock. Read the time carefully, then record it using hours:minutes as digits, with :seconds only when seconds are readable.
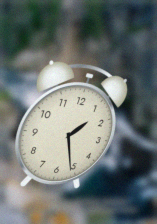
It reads 1:26
